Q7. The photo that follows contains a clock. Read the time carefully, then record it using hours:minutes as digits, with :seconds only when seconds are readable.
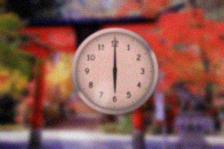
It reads 6:00
